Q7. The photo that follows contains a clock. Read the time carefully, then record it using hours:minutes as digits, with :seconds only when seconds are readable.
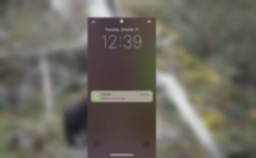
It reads 12:39
